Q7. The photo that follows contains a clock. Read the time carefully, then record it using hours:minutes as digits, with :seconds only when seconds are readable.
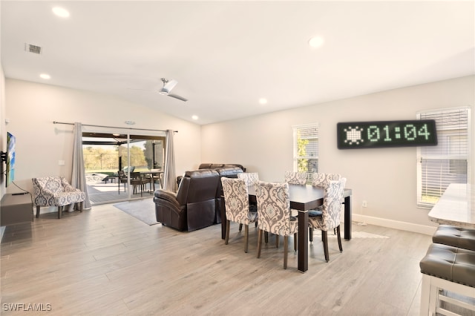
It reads 1:04
